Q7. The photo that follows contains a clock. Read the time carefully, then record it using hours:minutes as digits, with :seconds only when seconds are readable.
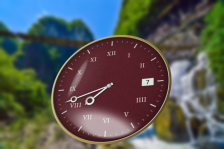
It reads 7:42
